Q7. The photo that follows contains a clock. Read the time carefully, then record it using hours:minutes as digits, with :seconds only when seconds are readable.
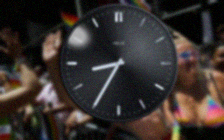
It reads 8:35
